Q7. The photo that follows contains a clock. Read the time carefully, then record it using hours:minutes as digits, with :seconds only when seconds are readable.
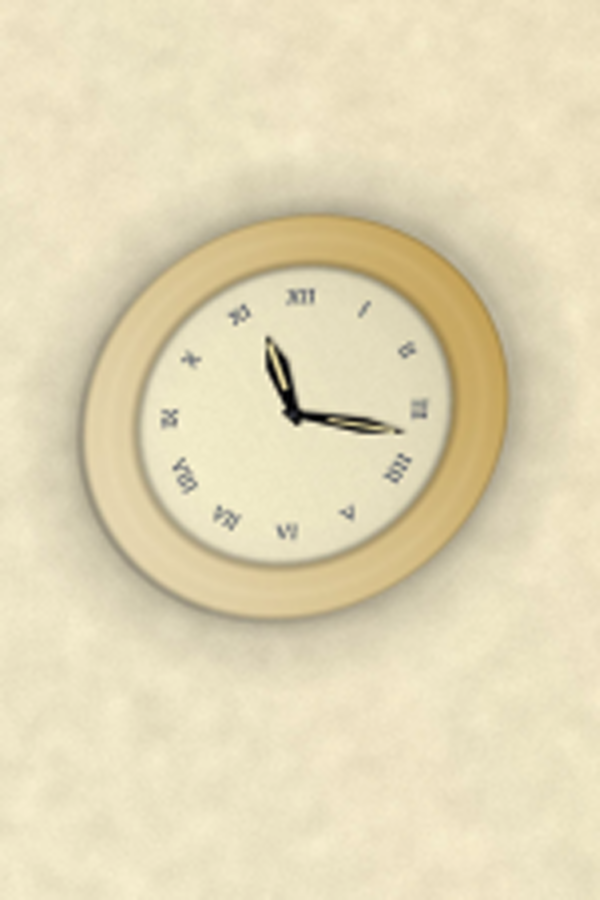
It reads 11:17
